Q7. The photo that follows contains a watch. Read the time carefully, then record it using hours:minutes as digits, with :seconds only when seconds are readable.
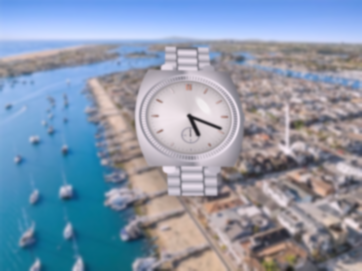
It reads 5:19
